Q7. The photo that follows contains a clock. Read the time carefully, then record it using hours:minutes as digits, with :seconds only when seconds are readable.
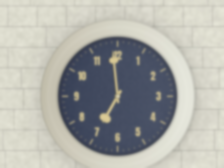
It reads 6:59
